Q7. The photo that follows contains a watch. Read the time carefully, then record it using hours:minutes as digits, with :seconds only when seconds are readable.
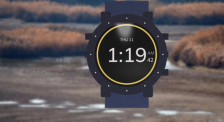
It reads 1:19
